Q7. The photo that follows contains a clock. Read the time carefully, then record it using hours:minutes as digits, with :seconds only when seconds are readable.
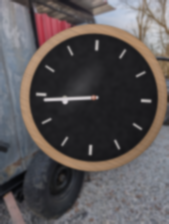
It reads 8:44
